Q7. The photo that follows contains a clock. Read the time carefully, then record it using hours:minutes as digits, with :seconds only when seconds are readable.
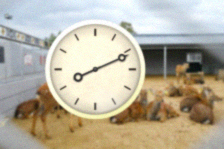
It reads 8:11
